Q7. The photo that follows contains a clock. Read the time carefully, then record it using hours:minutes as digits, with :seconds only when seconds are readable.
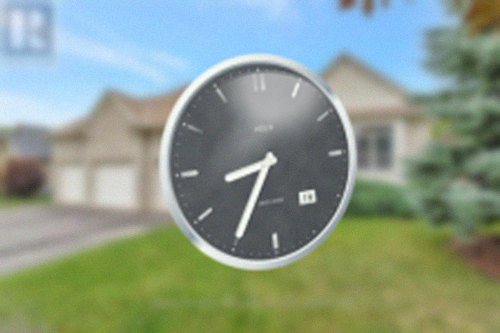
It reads 8:35
